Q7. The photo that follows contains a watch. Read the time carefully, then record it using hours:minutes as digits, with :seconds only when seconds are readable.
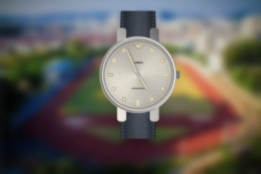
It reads 4:56
